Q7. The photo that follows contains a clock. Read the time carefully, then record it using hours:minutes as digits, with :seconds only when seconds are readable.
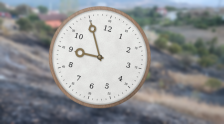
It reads 8:55
